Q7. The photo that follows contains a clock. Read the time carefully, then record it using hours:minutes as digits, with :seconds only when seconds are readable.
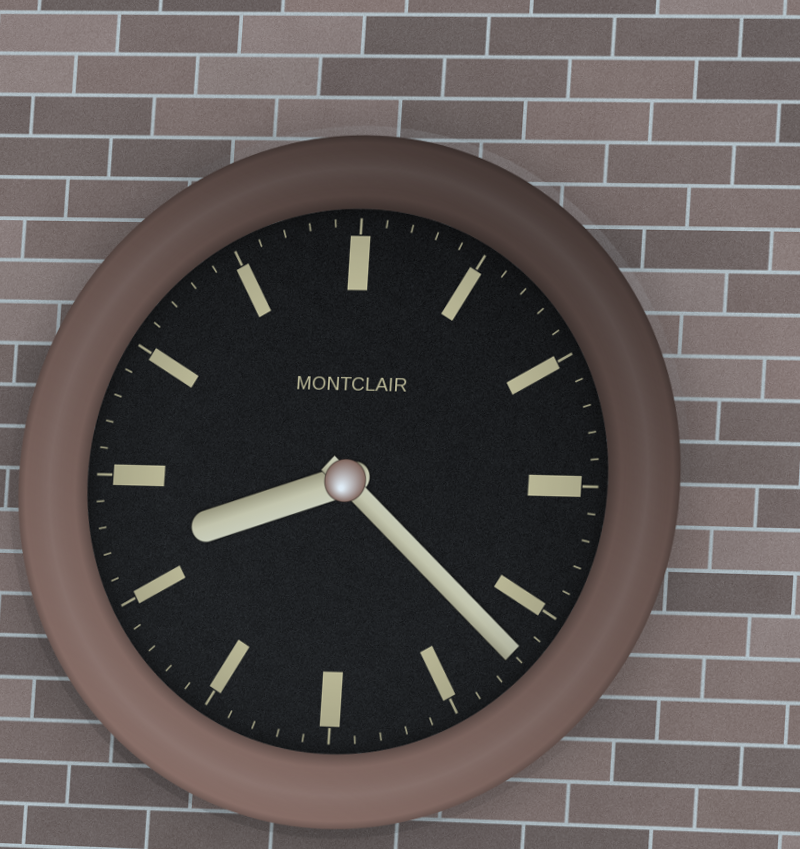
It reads 8:22
